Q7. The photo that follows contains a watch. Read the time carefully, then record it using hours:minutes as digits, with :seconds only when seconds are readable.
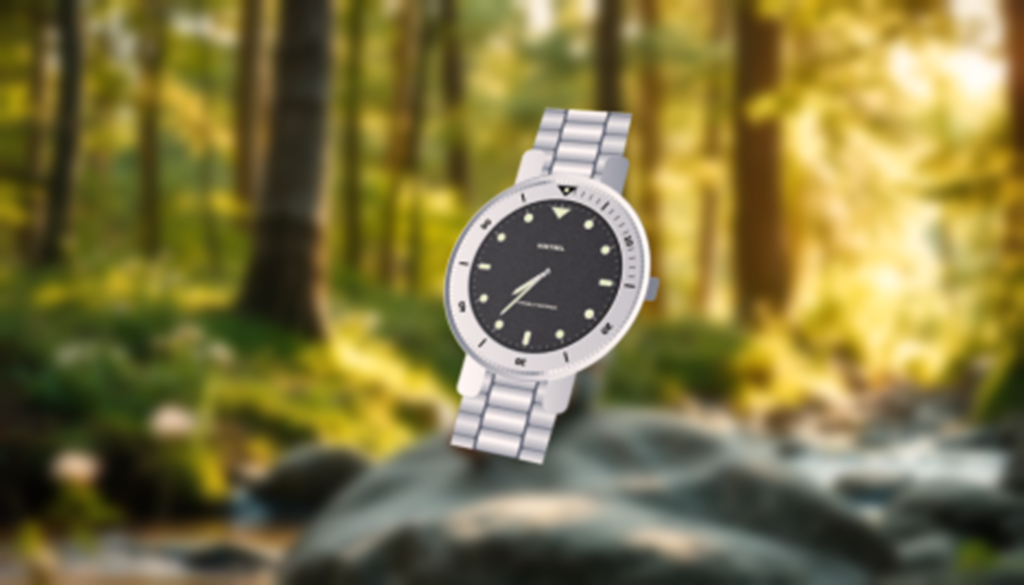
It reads 7:36
